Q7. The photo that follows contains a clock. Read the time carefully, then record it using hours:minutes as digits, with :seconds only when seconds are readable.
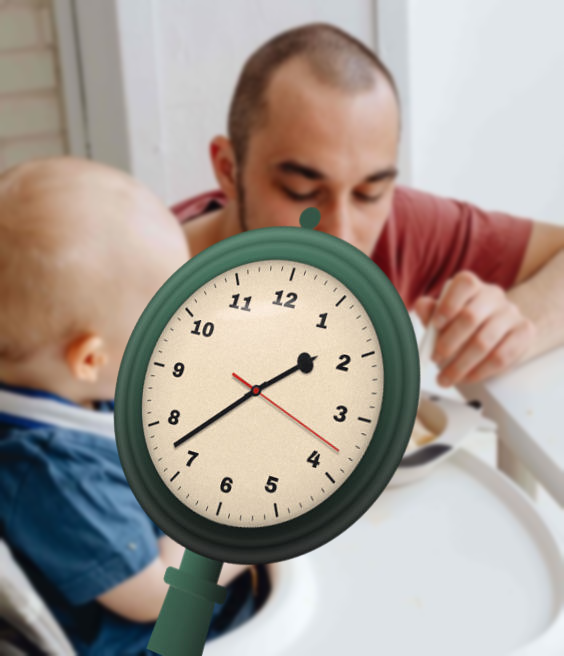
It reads 1:37:18
